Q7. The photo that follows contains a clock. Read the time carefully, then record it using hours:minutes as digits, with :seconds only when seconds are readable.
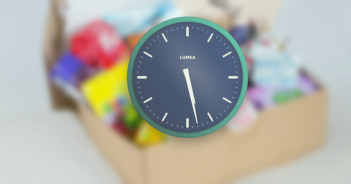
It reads 5:28
